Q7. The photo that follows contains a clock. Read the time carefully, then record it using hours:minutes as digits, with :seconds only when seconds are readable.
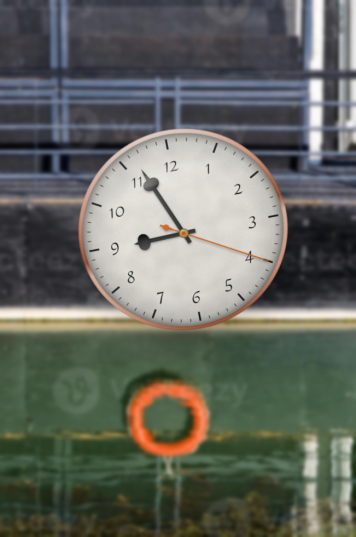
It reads 8:56:20
